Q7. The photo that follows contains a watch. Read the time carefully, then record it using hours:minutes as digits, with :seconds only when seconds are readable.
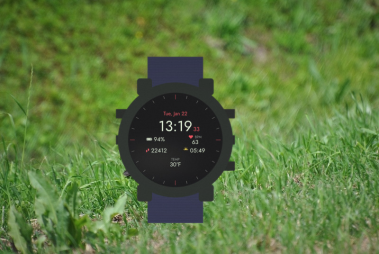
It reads 13:19
